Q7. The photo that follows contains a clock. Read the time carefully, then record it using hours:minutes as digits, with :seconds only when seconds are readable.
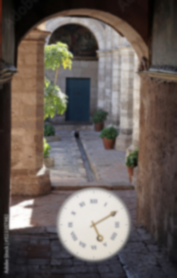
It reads 5:10
